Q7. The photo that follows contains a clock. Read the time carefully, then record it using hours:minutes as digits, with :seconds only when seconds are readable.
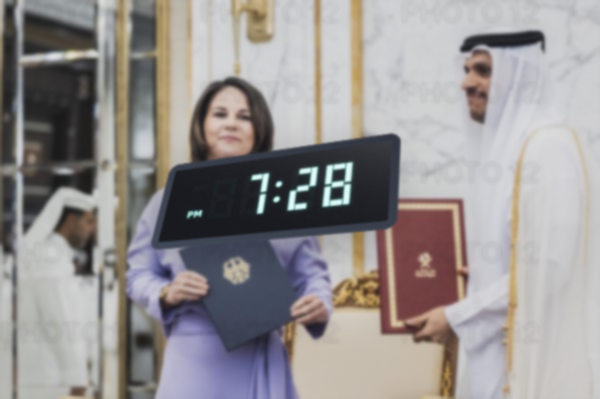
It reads 7:28
